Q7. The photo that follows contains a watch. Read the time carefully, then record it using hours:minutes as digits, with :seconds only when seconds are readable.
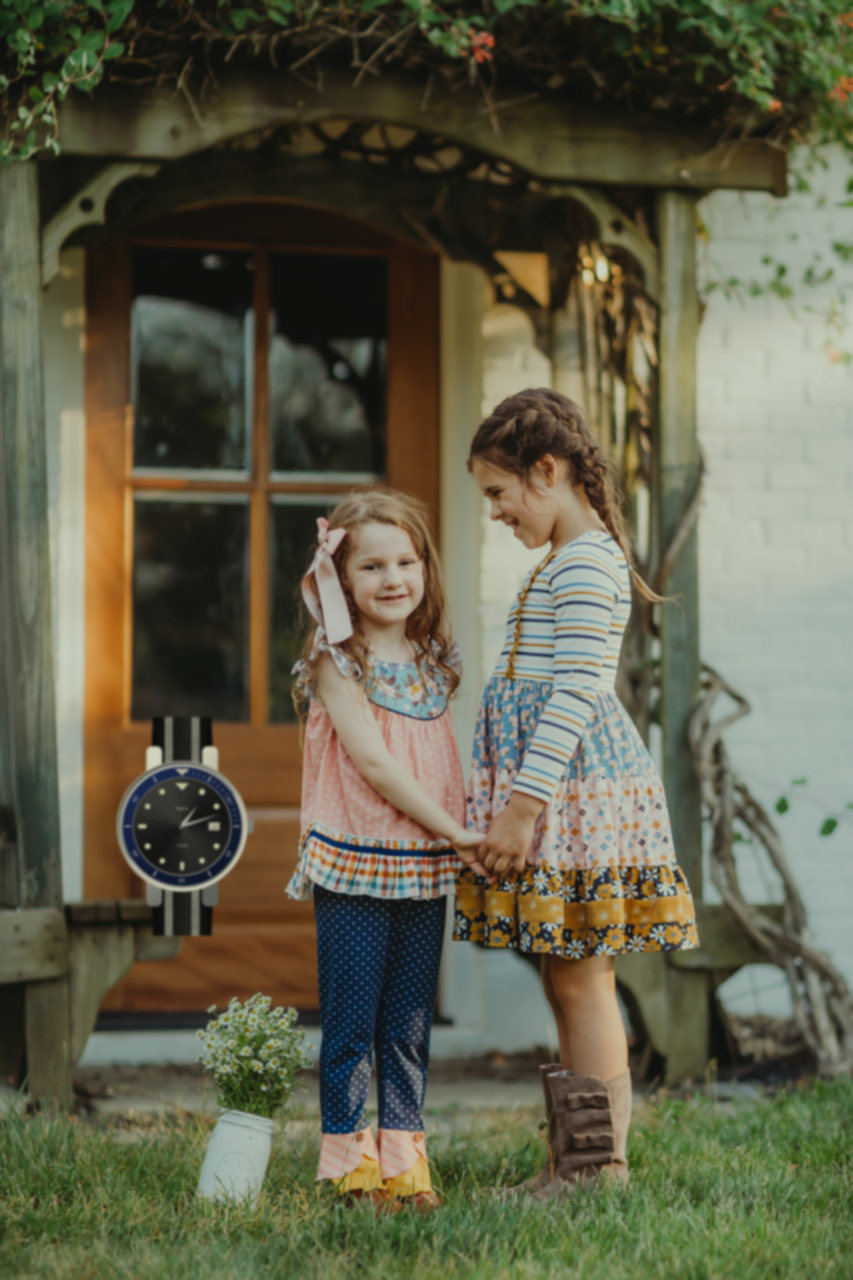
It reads 1:12
